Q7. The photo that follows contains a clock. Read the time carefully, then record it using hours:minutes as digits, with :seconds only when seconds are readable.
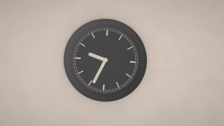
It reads 9:34
